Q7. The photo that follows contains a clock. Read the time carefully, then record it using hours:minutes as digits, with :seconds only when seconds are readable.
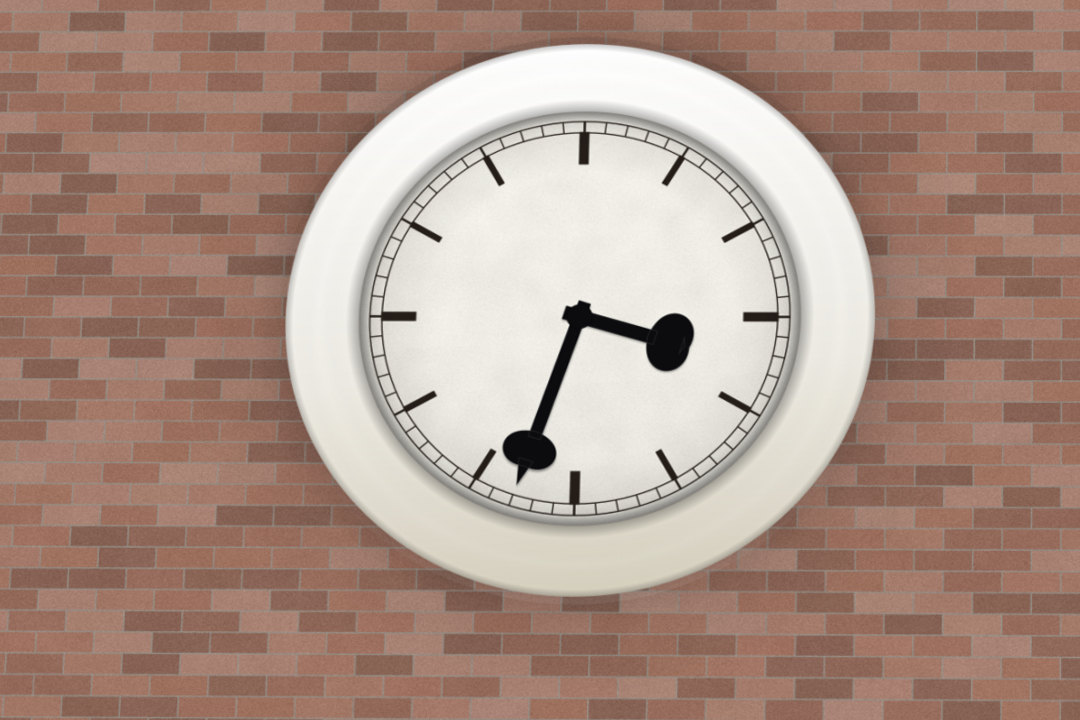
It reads 3:33
